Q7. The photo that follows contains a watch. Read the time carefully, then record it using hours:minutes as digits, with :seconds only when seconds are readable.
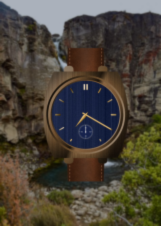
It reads 7:20
